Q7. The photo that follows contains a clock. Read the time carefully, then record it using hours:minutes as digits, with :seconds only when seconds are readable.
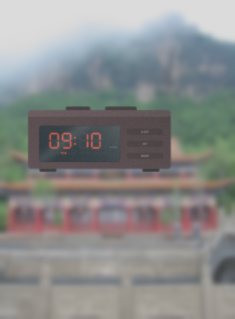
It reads 9:10
